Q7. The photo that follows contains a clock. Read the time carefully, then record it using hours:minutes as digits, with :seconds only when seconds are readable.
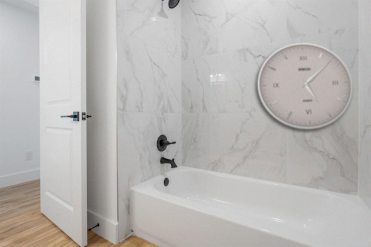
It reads 5:08
